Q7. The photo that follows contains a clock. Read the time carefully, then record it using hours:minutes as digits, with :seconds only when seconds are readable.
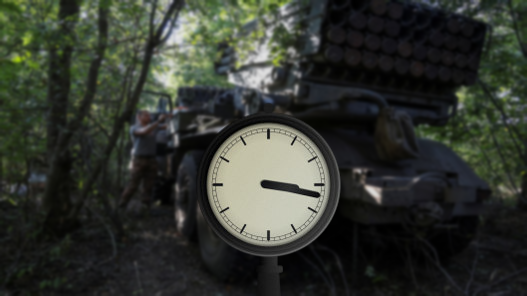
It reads 3:17
